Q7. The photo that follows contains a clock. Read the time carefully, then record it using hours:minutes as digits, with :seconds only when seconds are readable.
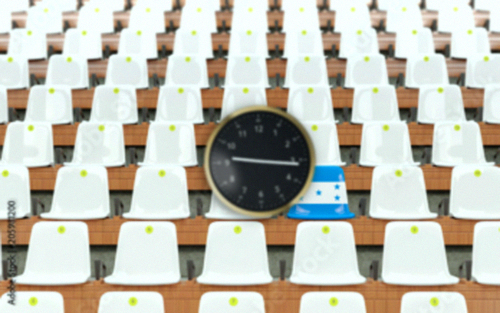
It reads 9:16
